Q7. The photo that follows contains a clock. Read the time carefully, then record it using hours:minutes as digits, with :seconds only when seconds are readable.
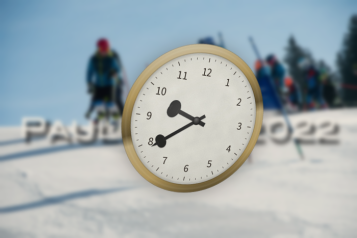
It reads 9:39
